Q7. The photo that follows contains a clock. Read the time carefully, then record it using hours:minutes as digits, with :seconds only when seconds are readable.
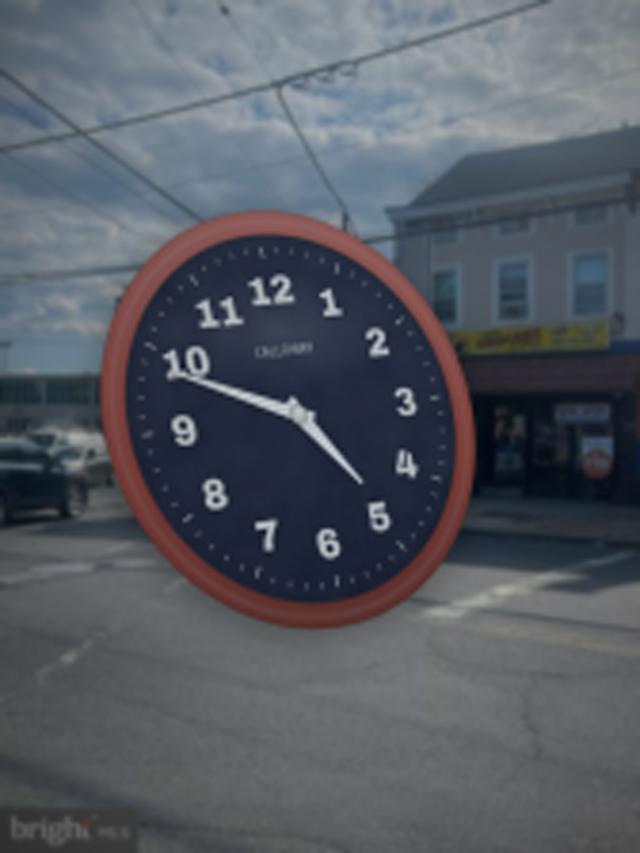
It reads 4:49
